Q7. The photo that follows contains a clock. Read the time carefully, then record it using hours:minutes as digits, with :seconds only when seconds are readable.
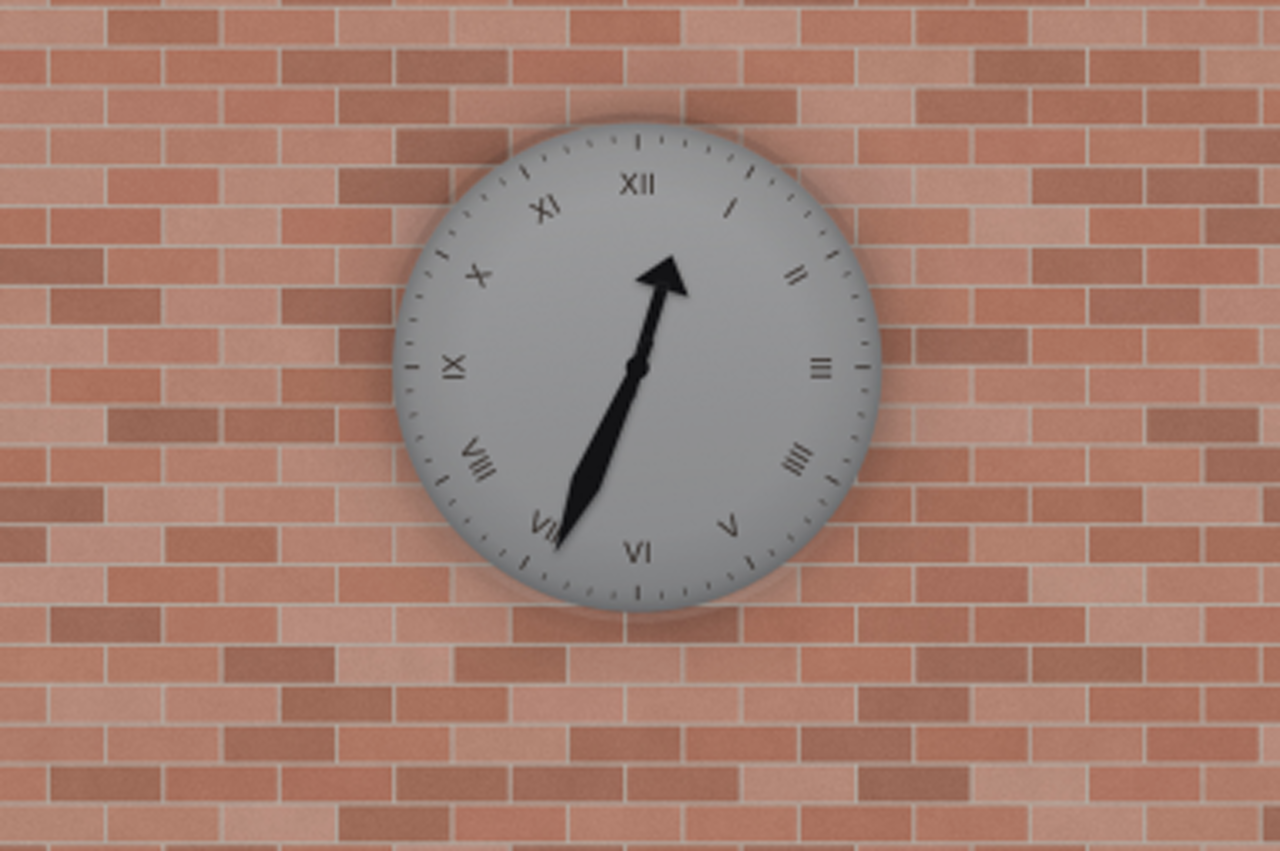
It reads 12:34
